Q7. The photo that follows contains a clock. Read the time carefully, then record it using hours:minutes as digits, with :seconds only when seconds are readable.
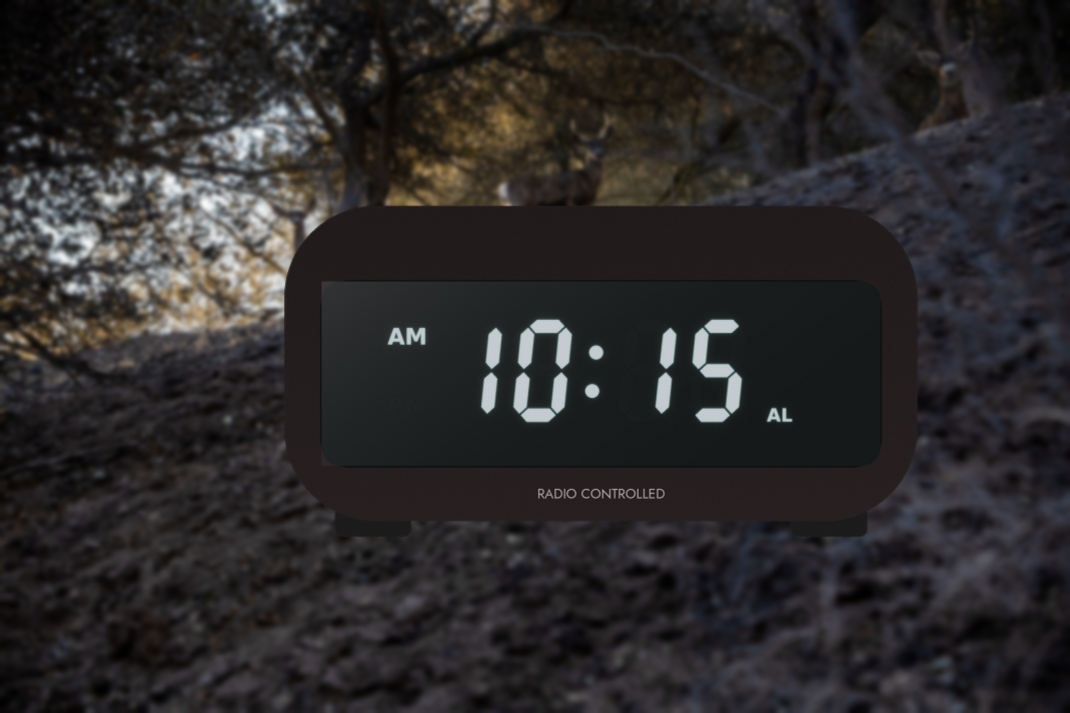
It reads 10:15
